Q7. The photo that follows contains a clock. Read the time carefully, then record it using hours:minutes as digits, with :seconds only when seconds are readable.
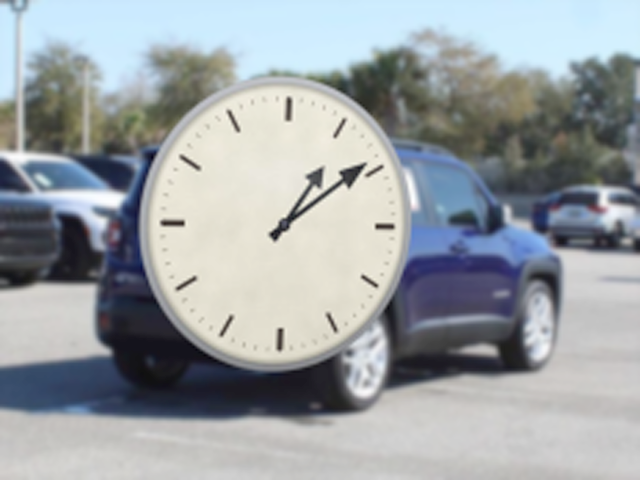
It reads 1:09
